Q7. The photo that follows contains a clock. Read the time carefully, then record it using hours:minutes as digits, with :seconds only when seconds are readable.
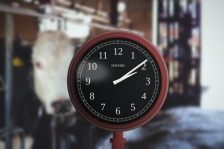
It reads 2:09
